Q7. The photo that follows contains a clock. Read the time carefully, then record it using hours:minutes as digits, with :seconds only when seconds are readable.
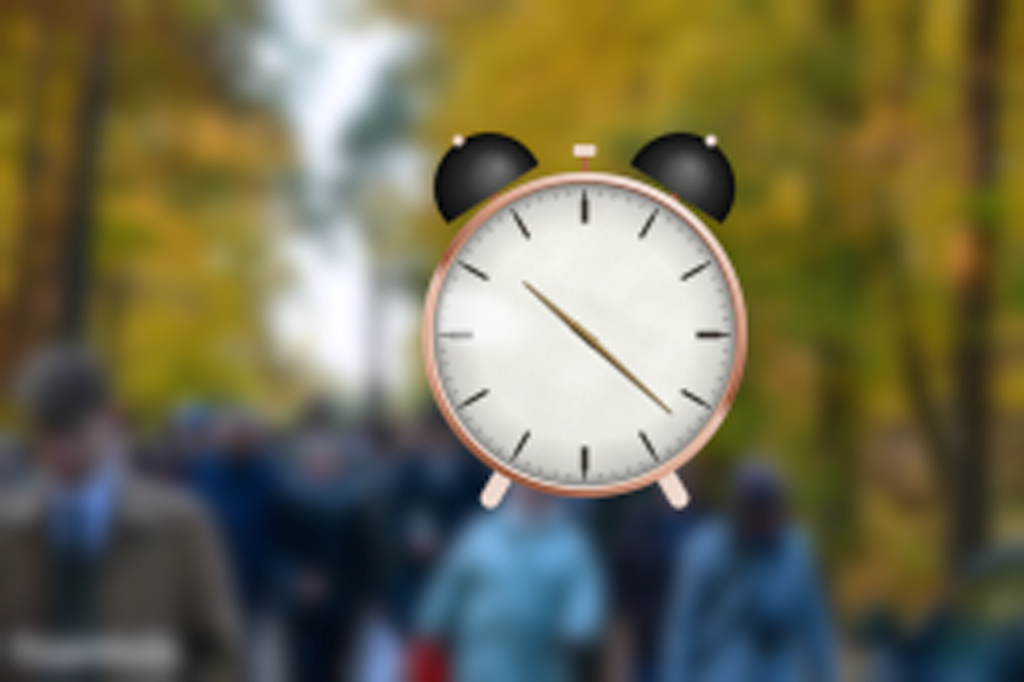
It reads 10:22
